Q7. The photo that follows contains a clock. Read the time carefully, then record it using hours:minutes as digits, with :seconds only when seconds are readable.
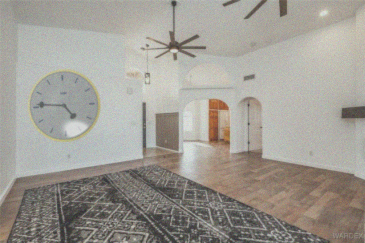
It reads 4:46
